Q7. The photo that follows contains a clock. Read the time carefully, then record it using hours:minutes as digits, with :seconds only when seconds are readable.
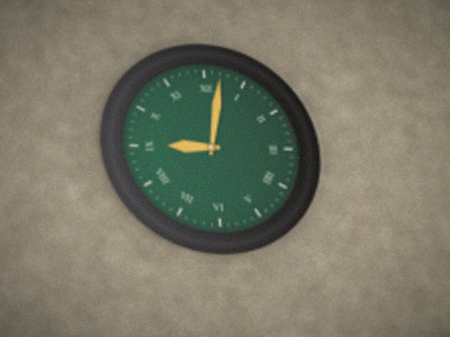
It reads 9:02
